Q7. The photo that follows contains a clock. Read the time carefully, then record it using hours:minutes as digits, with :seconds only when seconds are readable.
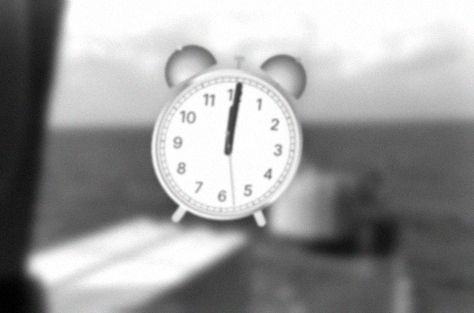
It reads 12:00:28
